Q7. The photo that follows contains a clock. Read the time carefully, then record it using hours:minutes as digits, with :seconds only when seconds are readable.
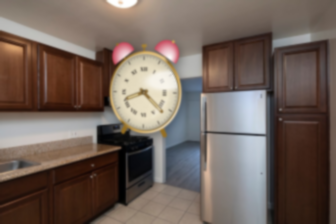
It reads 8:22
